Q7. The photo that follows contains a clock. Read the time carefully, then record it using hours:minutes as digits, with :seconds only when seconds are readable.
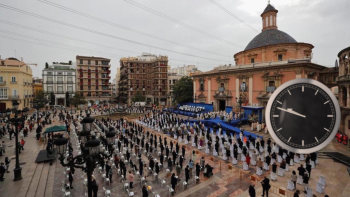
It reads 9:48
